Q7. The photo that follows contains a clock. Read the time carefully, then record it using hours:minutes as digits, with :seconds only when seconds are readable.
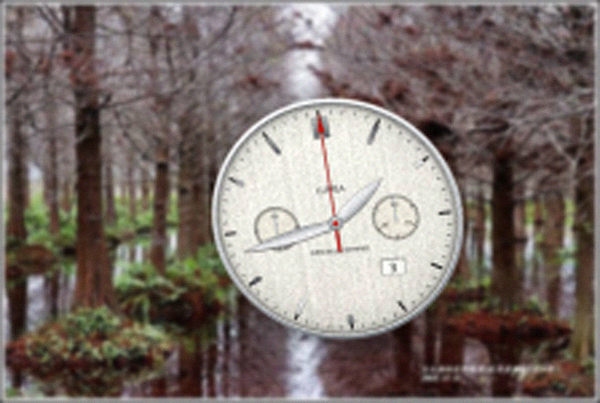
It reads 1:43
